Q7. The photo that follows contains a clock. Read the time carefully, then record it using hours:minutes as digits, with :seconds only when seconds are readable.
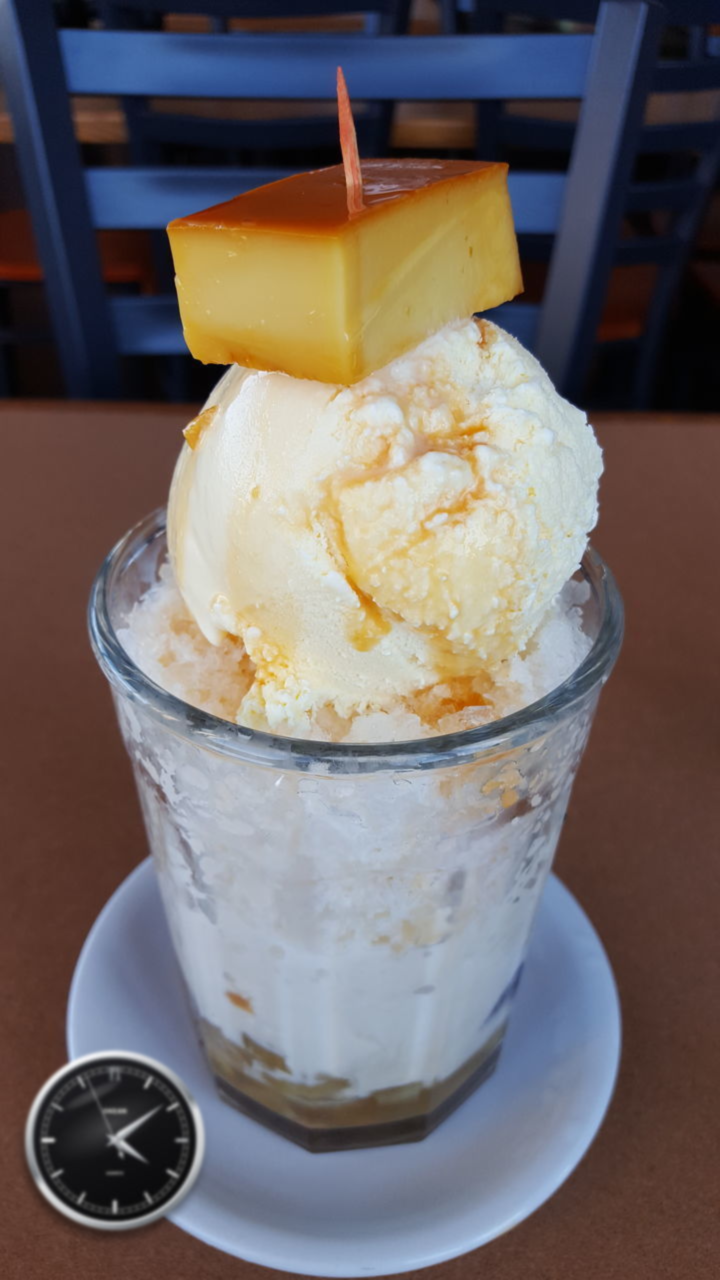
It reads 4:08:56
